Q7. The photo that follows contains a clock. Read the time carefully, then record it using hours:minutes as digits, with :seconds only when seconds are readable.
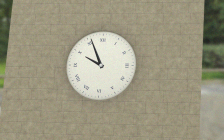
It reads 9:56
